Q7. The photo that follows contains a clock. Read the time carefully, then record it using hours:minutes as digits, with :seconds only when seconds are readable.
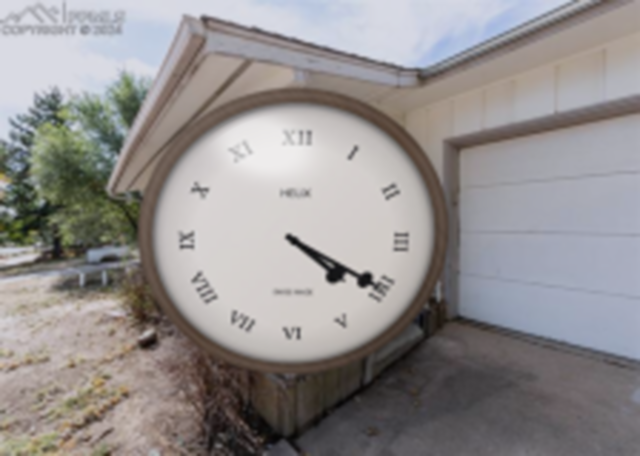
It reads 4:20
